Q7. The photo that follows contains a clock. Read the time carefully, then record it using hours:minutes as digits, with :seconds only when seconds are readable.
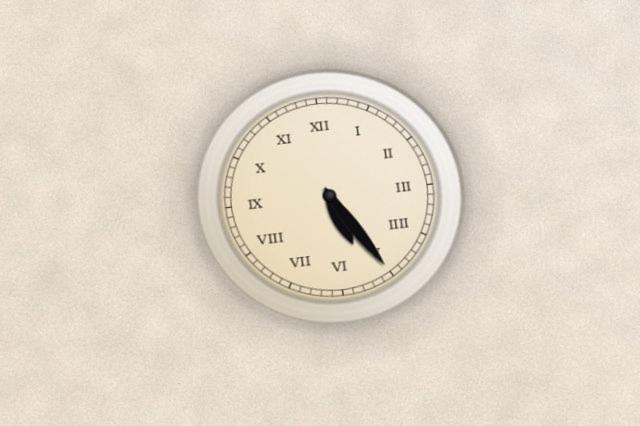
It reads 5:25
